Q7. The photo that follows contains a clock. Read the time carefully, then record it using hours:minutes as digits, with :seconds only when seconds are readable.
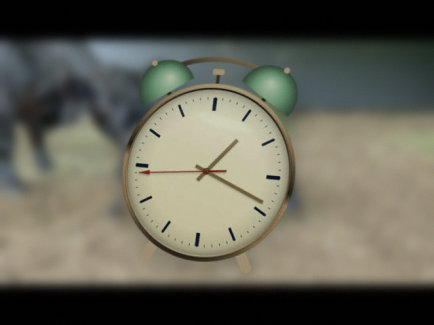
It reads 1:18:44
